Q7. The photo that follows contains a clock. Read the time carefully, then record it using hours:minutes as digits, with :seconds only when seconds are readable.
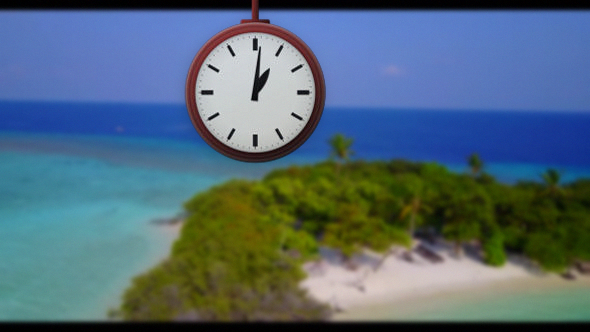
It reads 1:01
